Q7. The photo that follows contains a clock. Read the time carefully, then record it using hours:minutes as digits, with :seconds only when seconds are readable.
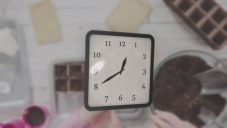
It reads 12:40
